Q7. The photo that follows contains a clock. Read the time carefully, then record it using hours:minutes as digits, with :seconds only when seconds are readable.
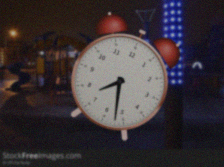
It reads 7:27
